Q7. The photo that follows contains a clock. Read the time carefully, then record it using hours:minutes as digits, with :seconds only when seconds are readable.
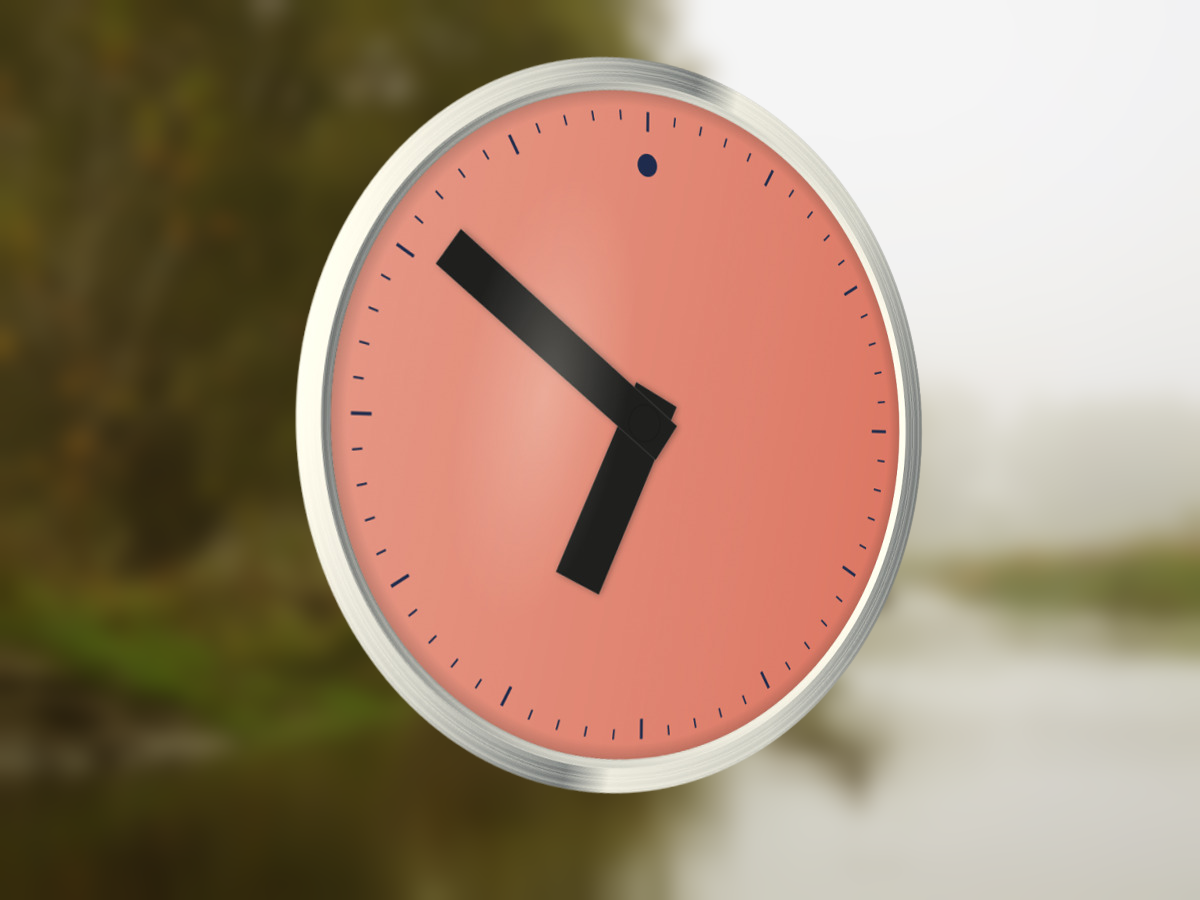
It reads 6:51
